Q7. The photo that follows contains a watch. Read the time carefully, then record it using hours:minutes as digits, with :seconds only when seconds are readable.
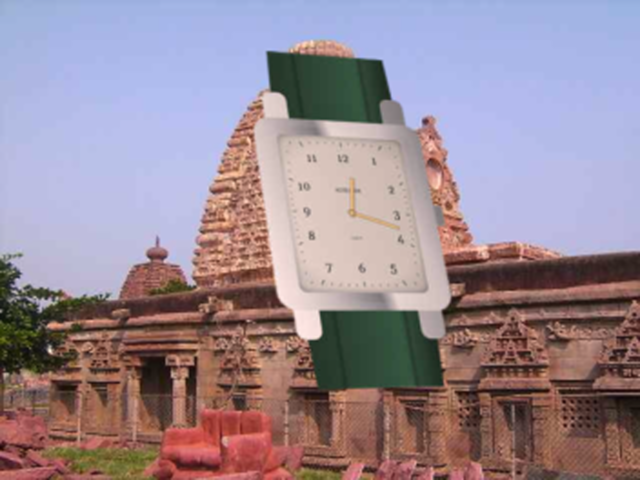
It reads 12:18
